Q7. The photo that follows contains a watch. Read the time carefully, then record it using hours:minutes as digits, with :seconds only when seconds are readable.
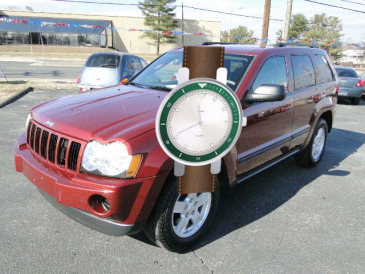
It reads 11:41
